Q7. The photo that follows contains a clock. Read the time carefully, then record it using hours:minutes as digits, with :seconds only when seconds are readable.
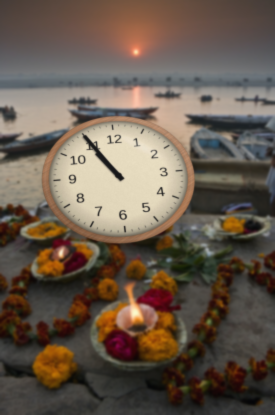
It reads 10:55
